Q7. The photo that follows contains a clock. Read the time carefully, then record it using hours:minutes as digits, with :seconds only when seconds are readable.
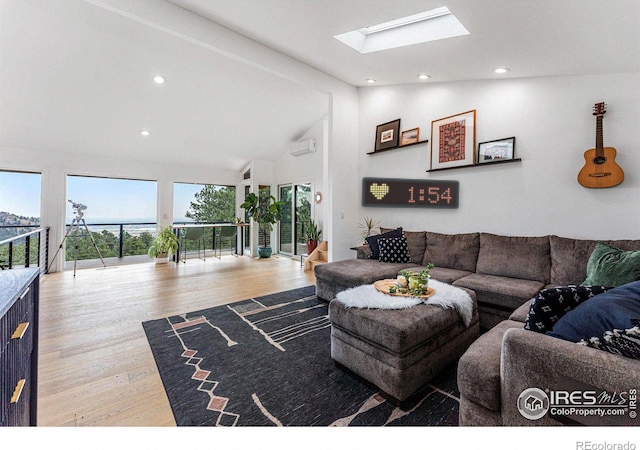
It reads 1:54
